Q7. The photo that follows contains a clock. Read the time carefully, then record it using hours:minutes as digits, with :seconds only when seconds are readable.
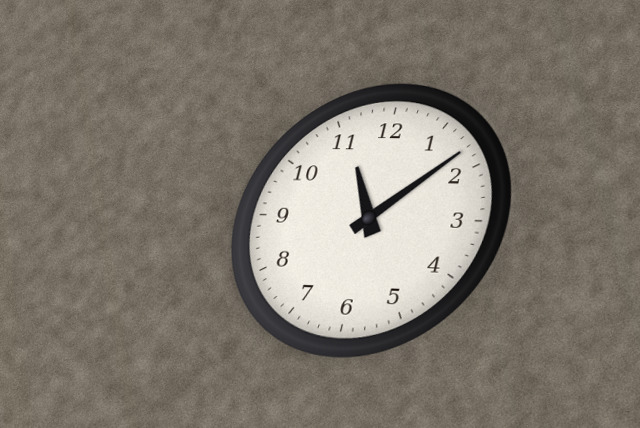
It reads 11:08
